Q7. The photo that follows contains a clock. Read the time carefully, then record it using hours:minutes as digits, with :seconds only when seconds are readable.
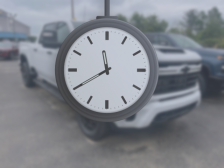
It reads 11:40
